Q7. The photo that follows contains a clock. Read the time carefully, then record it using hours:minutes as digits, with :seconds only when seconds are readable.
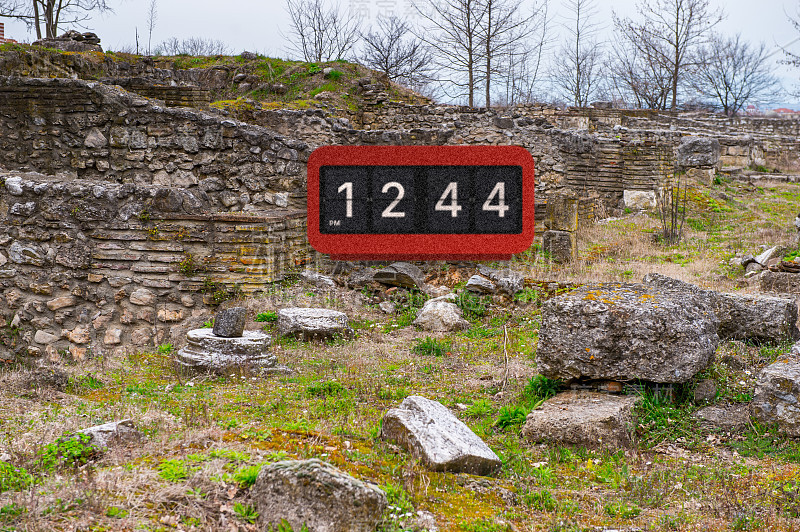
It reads 12:44
